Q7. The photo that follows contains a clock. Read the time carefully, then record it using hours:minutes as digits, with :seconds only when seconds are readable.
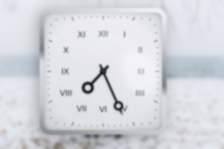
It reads 7:26
